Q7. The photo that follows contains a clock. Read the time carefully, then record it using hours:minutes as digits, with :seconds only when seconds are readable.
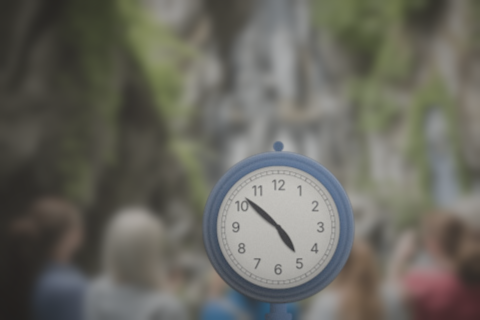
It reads 4:52
